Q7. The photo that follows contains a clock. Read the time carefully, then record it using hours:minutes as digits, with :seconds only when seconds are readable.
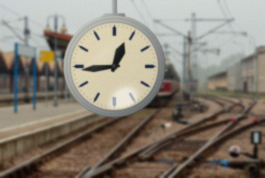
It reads 12:44
